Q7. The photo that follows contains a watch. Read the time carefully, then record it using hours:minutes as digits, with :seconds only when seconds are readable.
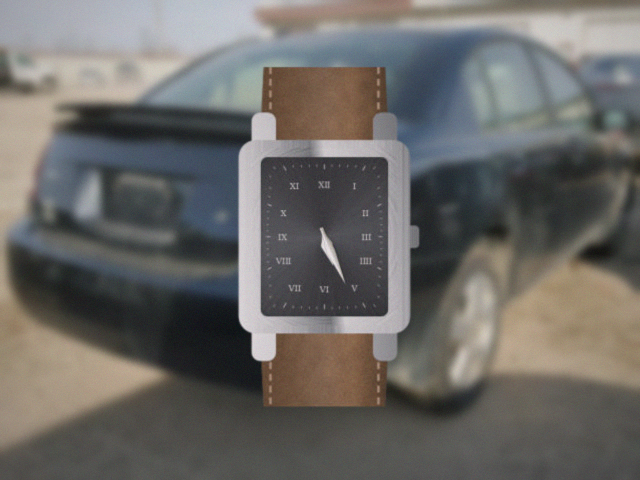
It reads 5:26
